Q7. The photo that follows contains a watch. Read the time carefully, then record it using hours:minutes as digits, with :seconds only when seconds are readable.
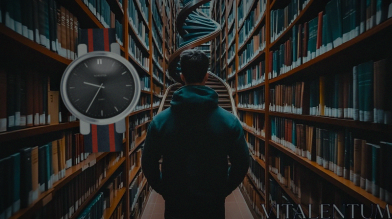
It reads 9:35
